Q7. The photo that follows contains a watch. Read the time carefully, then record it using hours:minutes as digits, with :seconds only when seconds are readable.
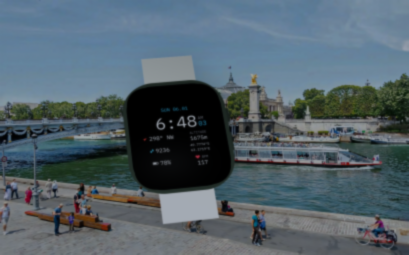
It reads 6:48
